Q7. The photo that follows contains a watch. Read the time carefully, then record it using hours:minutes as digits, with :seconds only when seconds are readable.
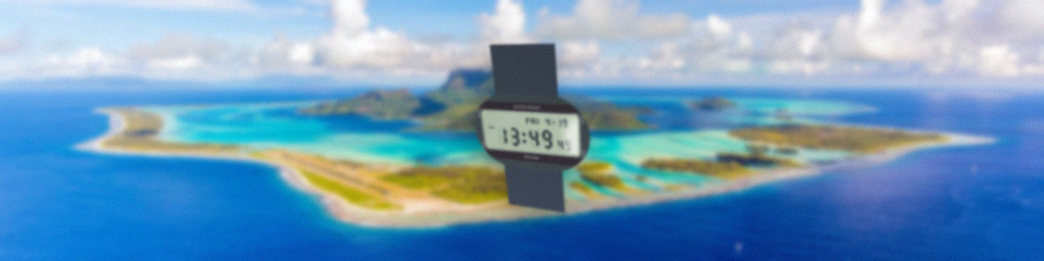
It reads 13:49
